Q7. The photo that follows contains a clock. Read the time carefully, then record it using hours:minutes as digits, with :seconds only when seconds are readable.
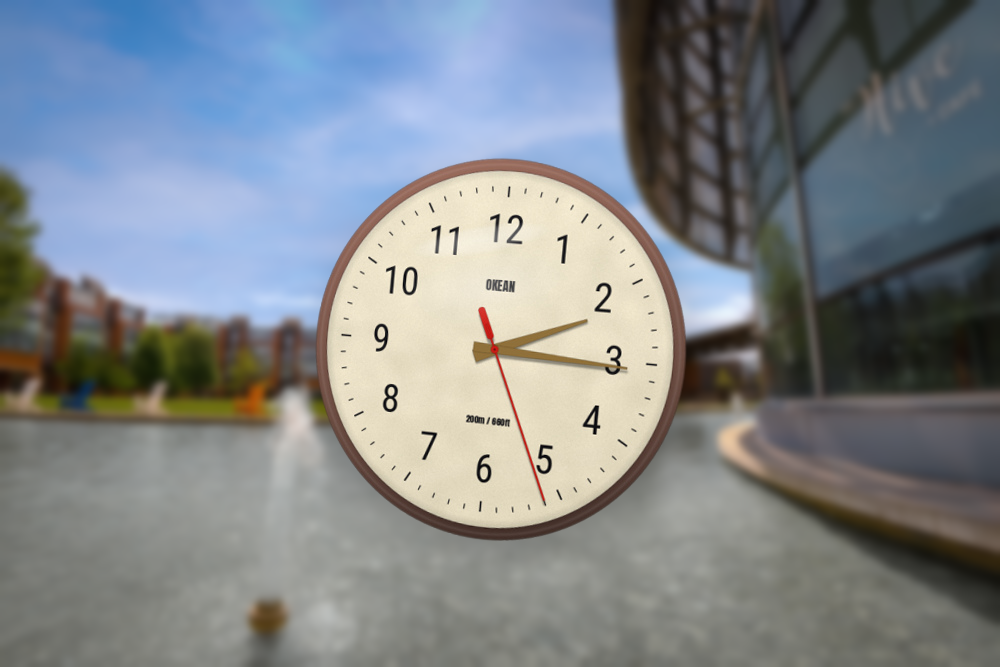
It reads 2:15:26
